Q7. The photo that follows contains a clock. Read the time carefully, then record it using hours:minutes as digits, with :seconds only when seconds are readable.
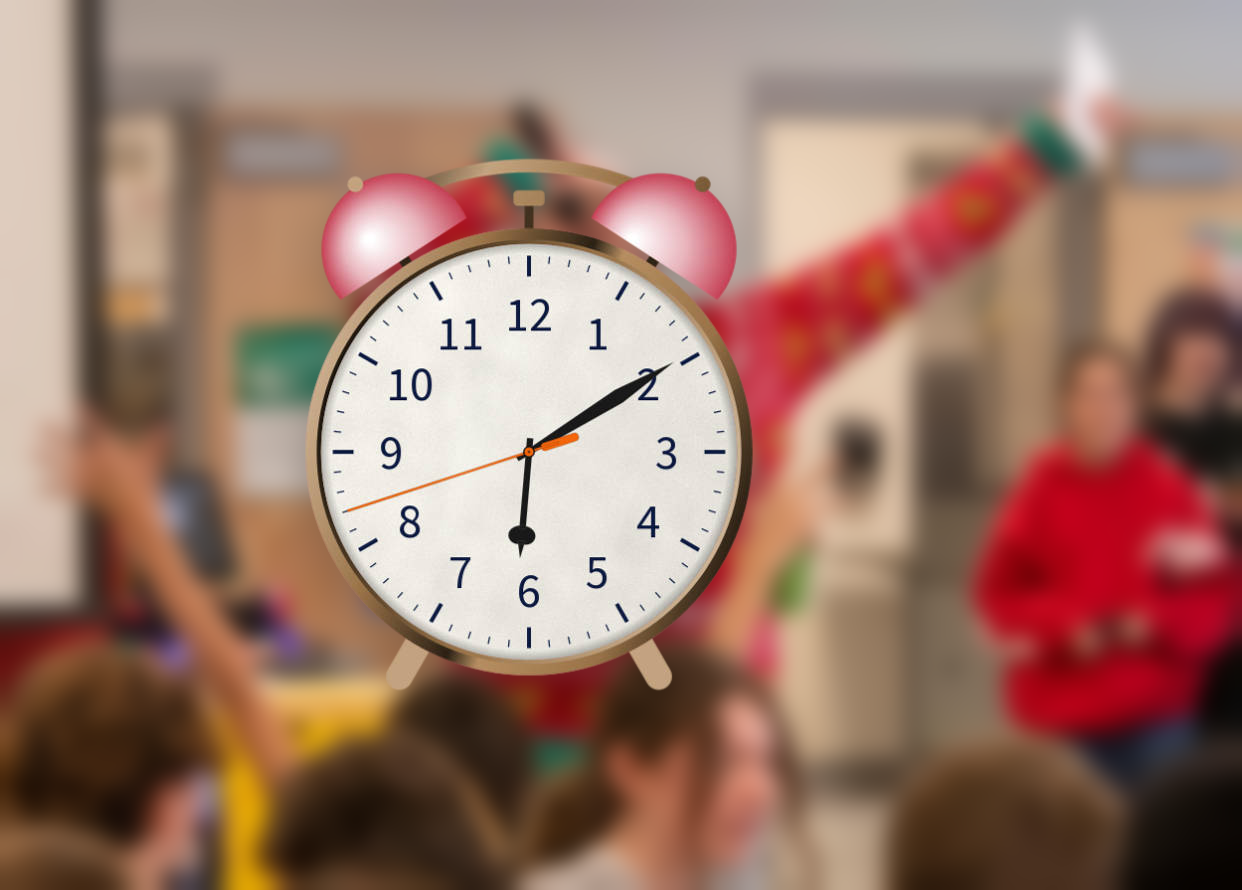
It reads 6:09:42
